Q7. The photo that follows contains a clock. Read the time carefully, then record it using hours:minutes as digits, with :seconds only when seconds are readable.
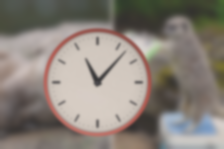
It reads 11:07
